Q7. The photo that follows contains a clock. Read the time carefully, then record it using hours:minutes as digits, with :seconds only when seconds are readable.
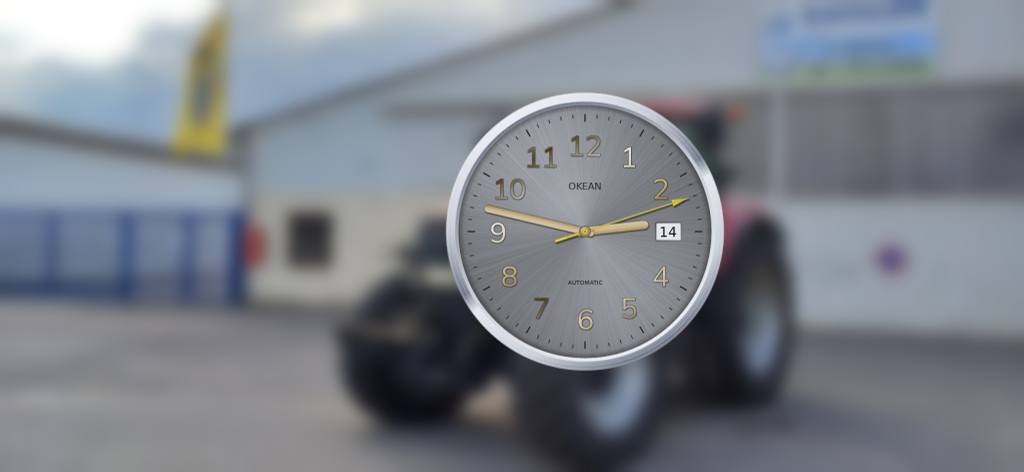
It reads 2:47:12
